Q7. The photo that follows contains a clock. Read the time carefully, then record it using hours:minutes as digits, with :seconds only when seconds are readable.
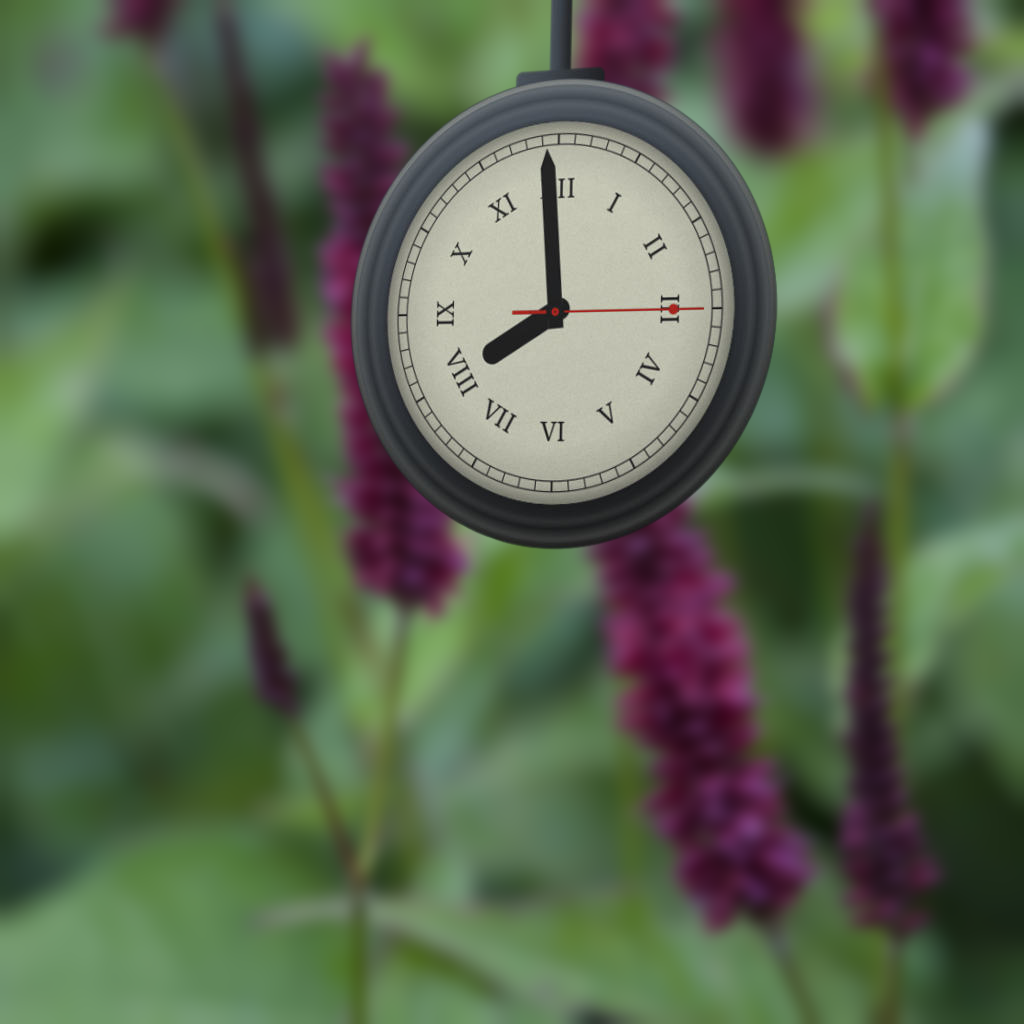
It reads 7:59:15
